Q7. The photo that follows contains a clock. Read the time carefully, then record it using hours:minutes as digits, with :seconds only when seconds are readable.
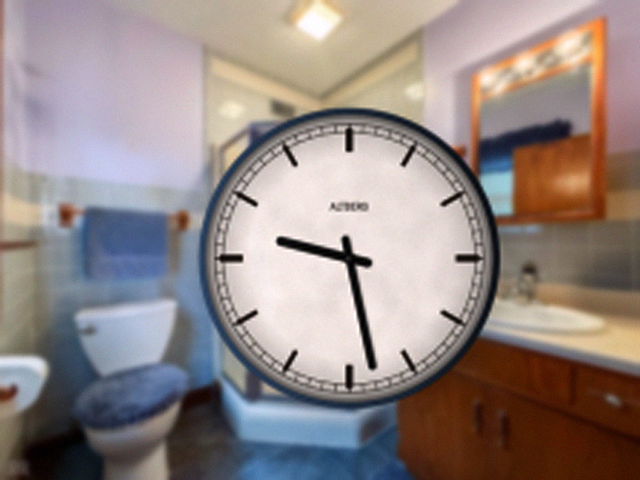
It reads 9:28
